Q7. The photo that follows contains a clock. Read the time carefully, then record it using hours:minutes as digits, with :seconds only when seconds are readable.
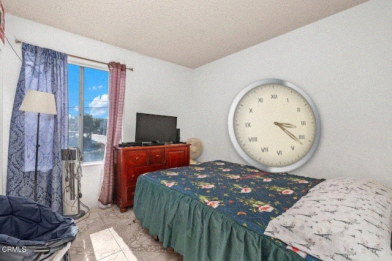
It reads 3:22
